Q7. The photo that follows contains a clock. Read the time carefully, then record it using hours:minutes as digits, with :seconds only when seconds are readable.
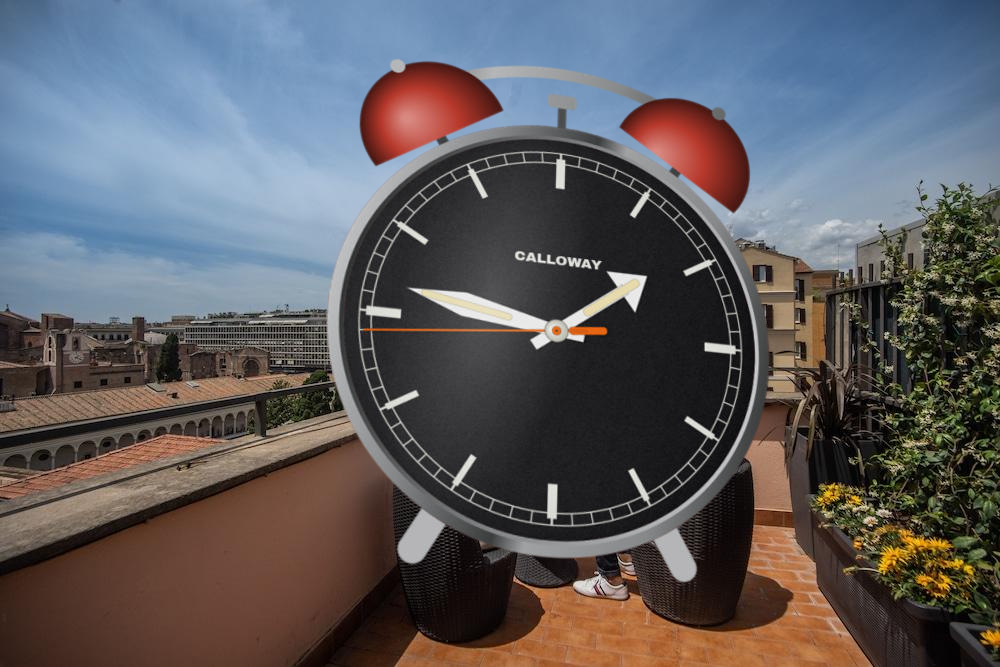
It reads 1:46:44
